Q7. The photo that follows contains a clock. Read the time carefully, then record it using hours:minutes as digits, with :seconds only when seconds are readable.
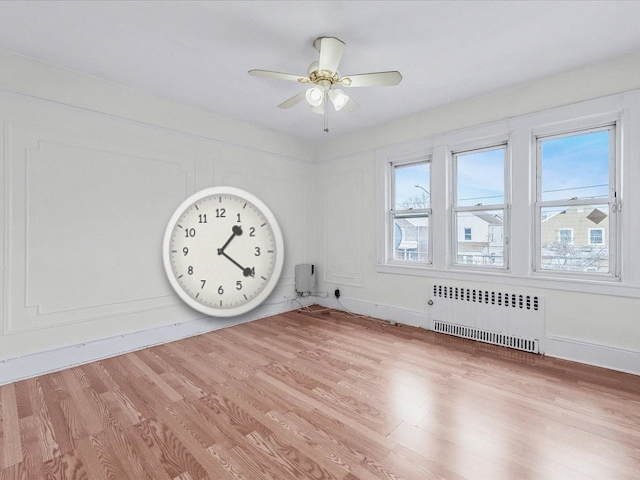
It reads 1:21
